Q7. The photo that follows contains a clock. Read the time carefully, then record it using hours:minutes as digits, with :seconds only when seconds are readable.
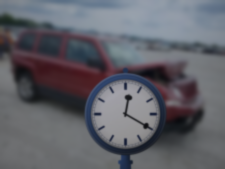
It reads 12:20
